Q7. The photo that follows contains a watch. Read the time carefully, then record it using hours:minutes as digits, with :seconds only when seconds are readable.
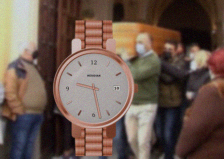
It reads 9:28
